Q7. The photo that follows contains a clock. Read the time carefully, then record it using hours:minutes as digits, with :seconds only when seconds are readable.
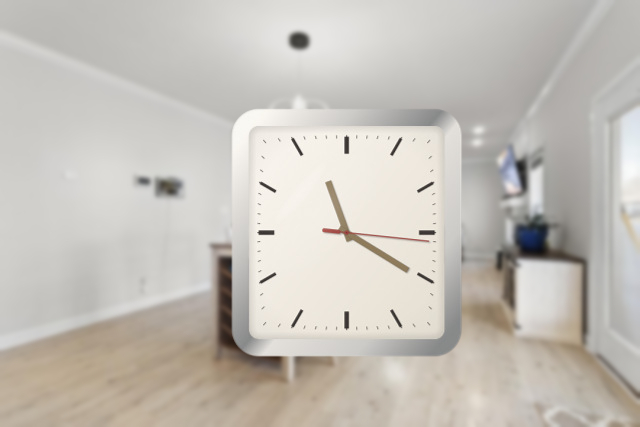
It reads 11:20:16
